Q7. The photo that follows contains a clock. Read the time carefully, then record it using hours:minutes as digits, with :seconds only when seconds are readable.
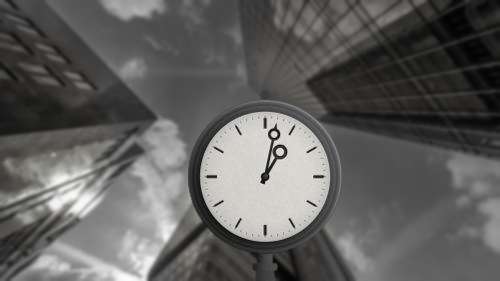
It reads 1:02
